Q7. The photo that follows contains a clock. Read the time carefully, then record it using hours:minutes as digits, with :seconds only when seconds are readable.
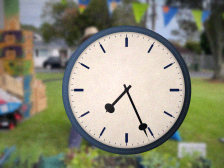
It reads 7:26
